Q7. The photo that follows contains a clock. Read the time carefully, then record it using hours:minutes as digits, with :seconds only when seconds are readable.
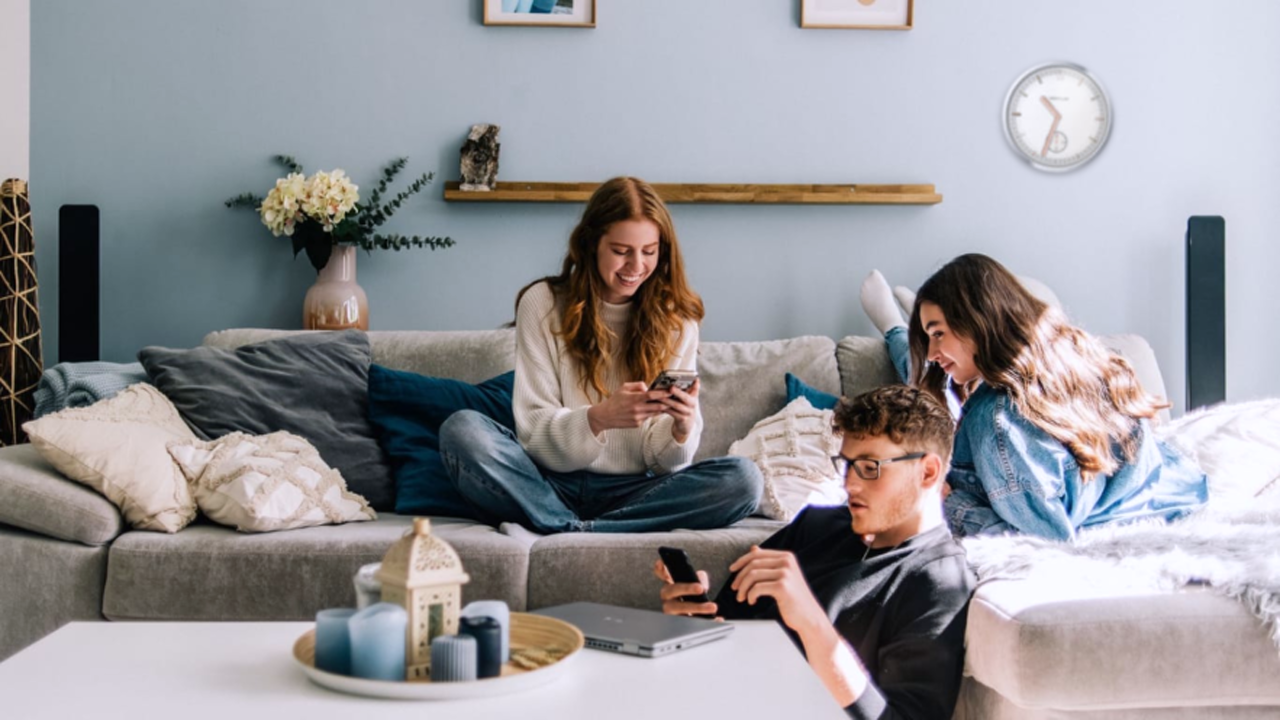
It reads 10:33
